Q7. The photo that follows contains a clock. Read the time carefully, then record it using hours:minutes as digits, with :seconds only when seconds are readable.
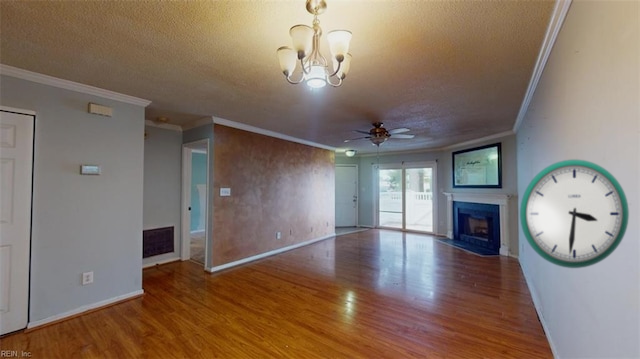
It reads 3:31
